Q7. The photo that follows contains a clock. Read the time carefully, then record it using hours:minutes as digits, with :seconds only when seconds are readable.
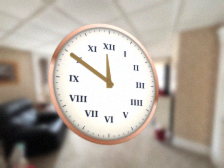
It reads 11:50
